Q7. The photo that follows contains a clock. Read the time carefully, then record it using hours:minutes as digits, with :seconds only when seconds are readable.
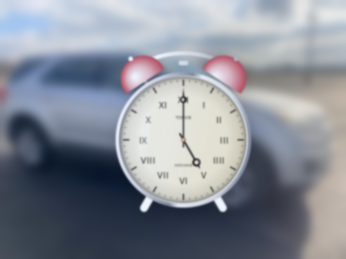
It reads 5:00
